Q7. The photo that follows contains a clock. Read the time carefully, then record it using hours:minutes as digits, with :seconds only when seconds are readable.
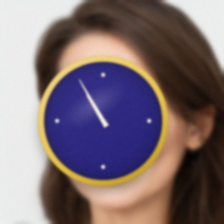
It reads 10:55
